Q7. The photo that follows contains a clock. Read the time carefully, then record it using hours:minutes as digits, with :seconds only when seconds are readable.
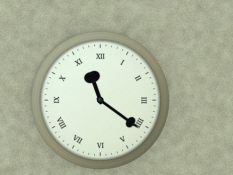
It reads 11:21
